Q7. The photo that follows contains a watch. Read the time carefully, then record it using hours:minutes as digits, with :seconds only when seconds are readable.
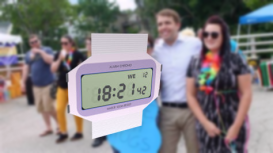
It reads 18:21:42
